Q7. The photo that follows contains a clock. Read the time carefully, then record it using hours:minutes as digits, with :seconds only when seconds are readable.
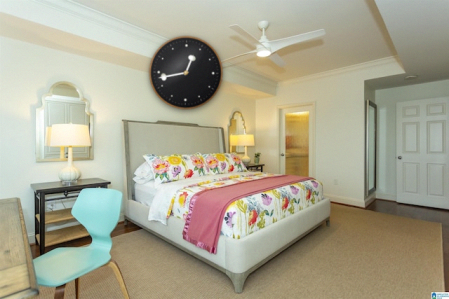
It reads 12:43
